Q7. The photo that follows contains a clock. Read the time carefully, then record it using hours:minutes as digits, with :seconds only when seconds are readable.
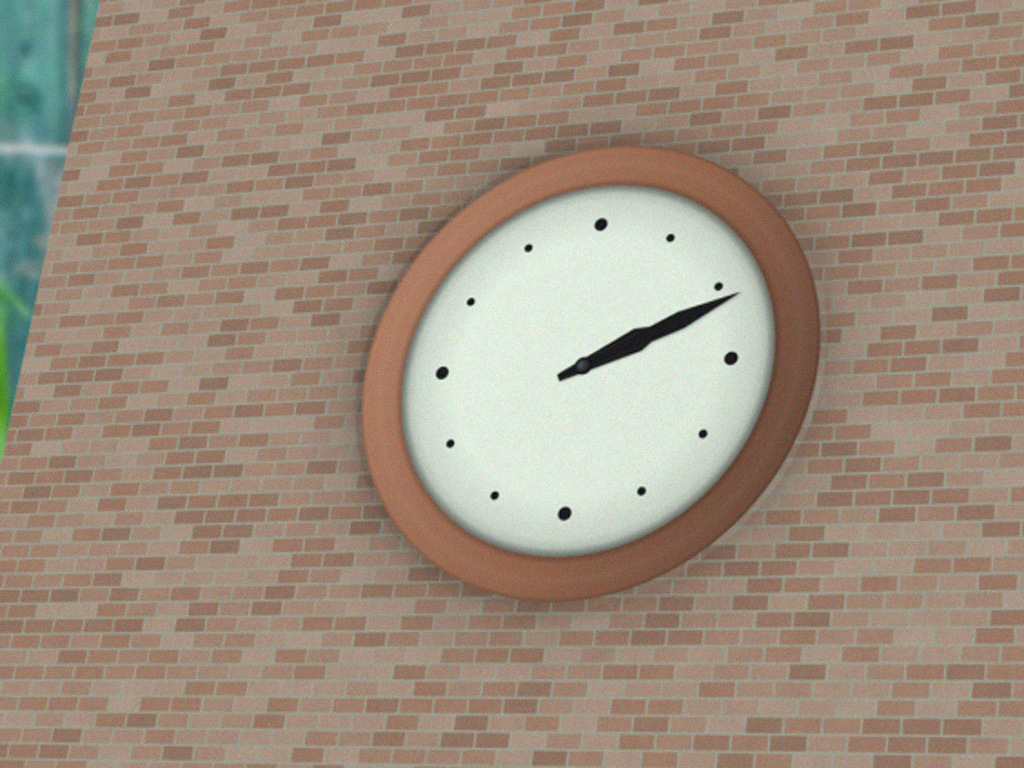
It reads 2:11
